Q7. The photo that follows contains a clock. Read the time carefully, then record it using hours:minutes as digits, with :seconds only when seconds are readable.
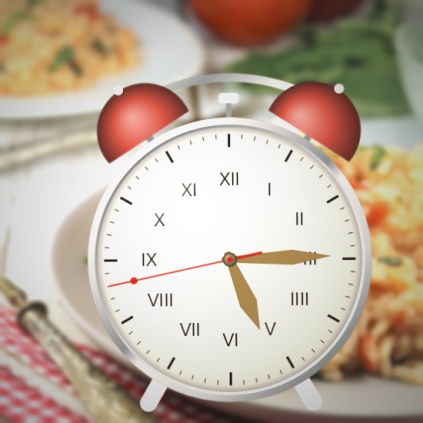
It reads 5:14:43
